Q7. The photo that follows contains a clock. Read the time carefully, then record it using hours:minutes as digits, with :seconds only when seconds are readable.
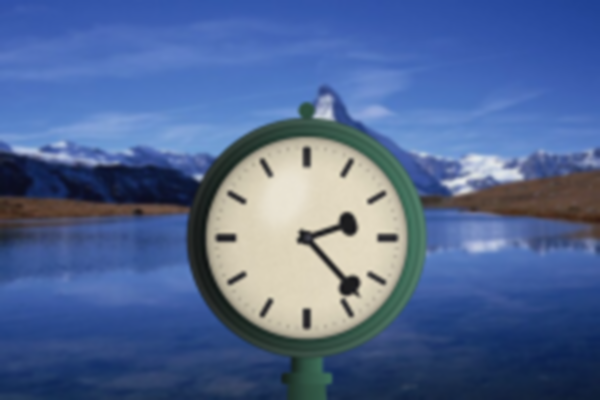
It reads 2:23
